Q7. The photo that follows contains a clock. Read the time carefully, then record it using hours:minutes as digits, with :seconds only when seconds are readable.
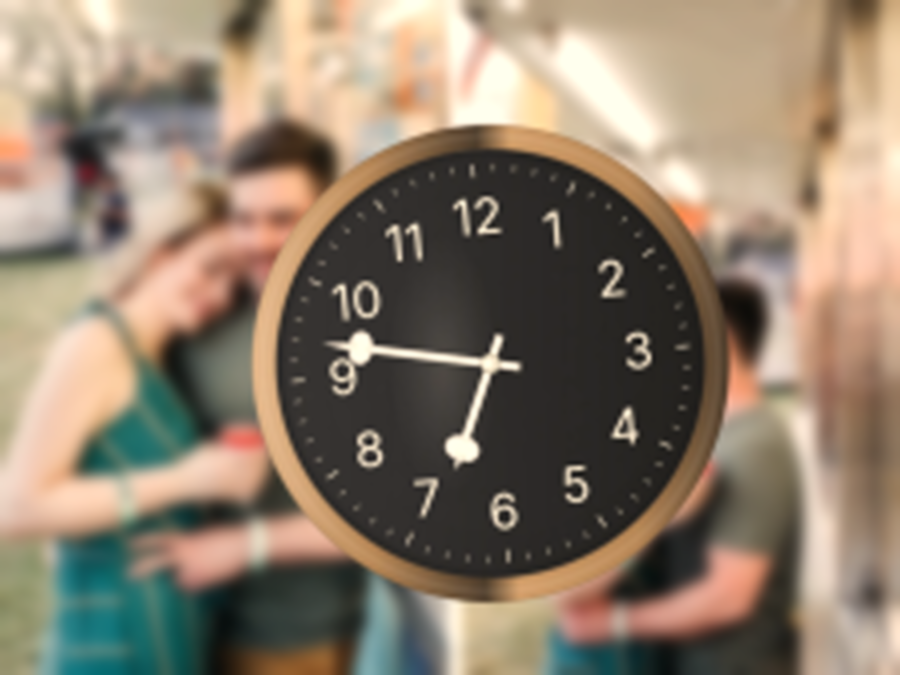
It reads 6:47
